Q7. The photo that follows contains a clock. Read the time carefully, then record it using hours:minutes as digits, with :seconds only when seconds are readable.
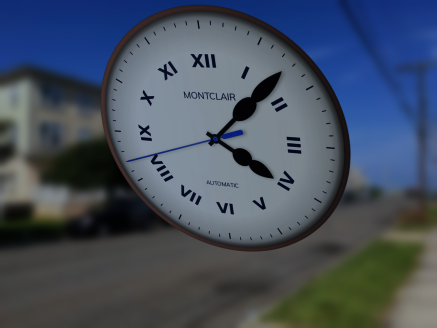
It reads 4:07:42
